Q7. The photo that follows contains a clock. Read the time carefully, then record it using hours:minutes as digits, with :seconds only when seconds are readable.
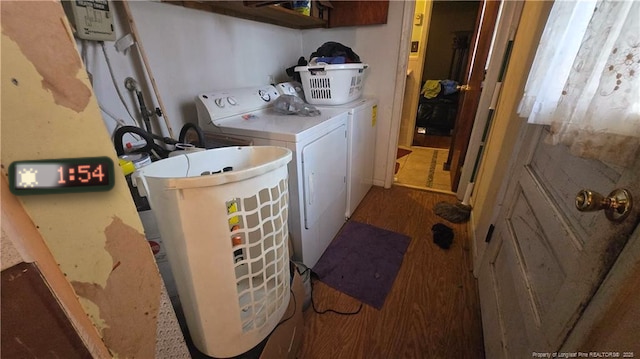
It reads 1:54
